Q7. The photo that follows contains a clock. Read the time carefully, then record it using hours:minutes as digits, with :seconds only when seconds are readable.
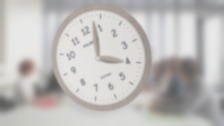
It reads 4:03
